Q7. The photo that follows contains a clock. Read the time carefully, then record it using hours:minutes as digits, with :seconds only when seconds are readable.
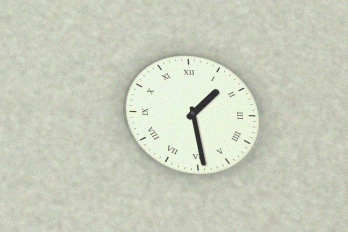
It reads 1:29
